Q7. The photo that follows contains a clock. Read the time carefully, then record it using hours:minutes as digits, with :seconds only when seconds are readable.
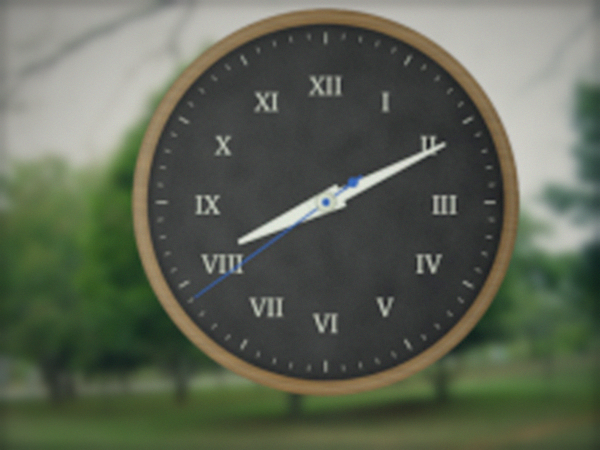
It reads 8:10:39
